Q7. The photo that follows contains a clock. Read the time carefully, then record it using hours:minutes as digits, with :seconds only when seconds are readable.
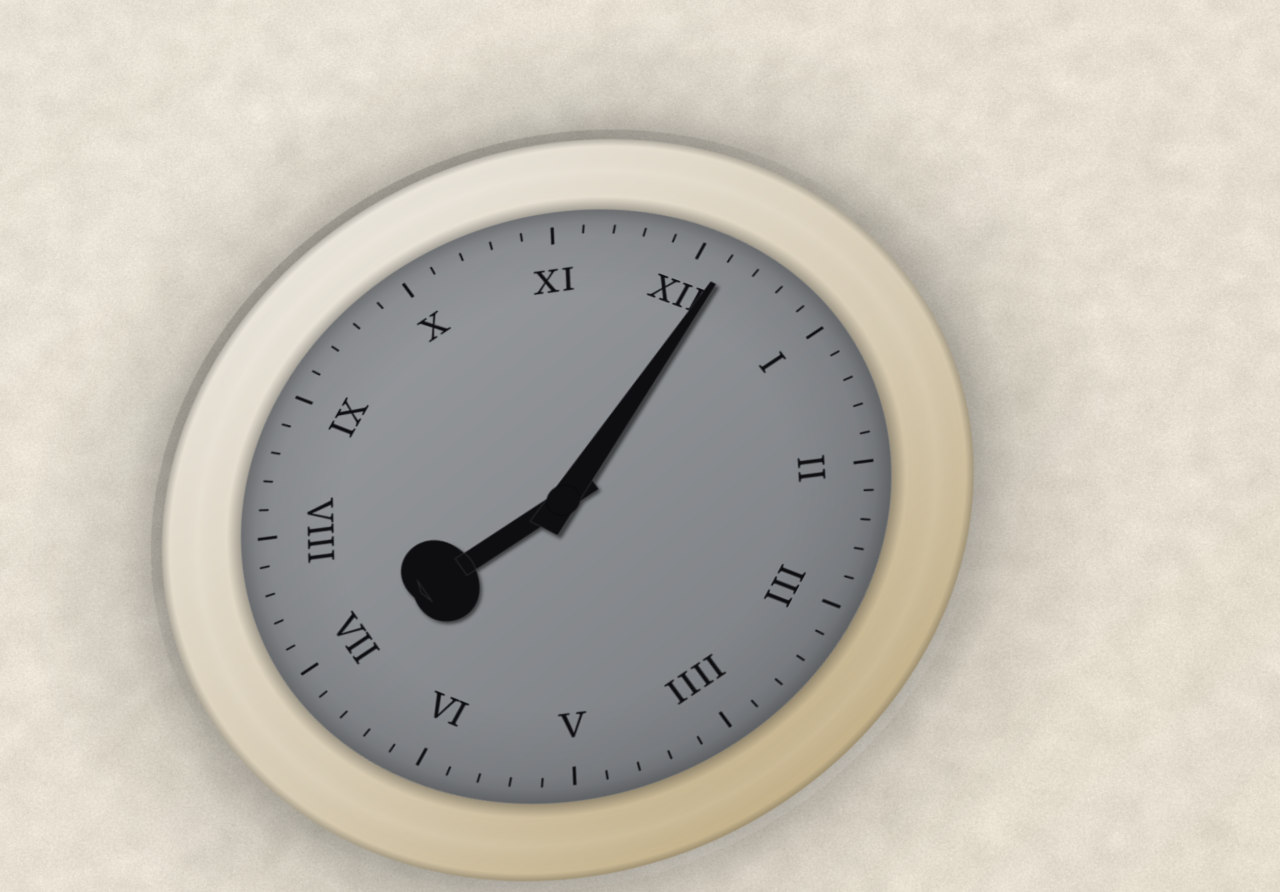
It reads 7:01
